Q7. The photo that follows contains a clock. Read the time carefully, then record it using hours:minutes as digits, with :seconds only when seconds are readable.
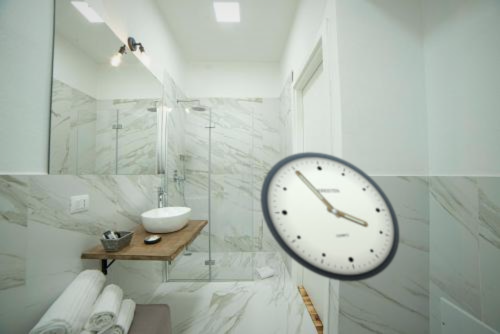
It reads 3:55
